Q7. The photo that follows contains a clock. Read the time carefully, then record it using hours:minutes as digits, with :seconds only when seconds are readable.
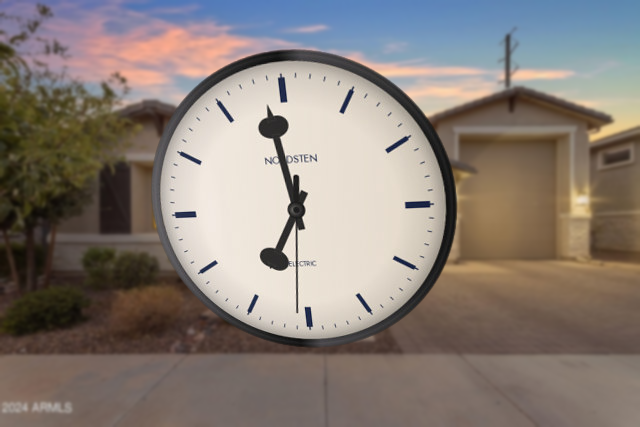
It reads 6:58:31
